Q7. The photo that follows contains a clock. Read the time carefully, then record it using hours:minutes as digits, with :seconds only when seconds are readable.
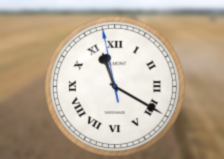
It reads 11:19:58
